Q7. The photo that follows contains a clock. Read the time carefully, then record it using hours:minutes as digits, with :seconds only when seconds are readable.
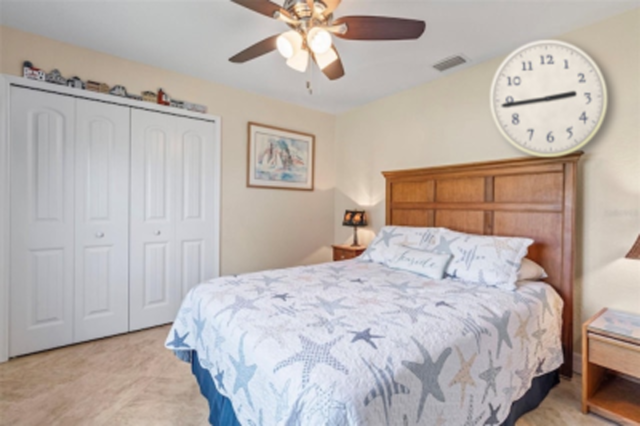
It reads 2:44
